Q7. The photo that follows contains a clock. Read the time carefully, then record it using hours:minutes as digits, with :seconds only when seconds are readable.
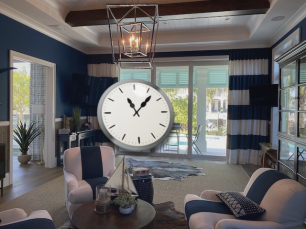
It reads 11:07
